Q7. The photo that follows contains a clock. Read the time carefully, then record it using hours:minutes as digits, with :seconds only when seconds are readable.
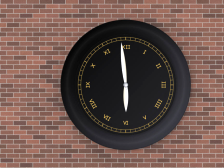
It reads 5:59
